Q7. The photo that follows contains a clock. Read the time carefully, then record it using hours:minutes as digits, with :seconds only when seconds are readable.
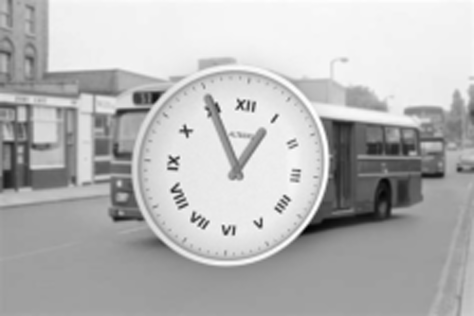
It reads 12:55
